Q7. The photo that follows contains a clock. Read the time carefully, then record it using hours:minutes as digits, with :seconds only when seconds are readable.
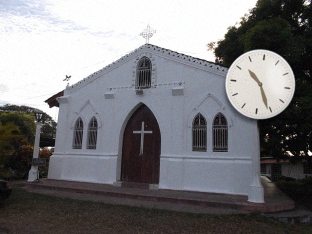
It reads 10:26
